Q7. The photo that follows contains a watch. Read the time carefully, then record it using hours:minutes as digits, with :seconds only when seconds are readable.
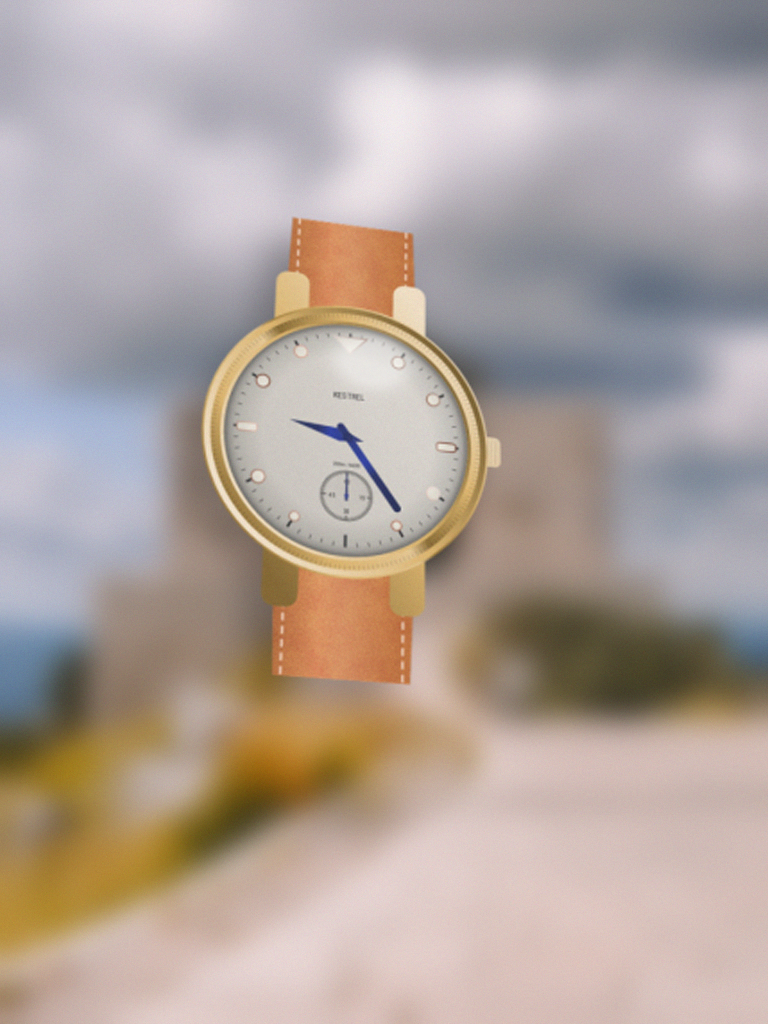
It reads 9:24
